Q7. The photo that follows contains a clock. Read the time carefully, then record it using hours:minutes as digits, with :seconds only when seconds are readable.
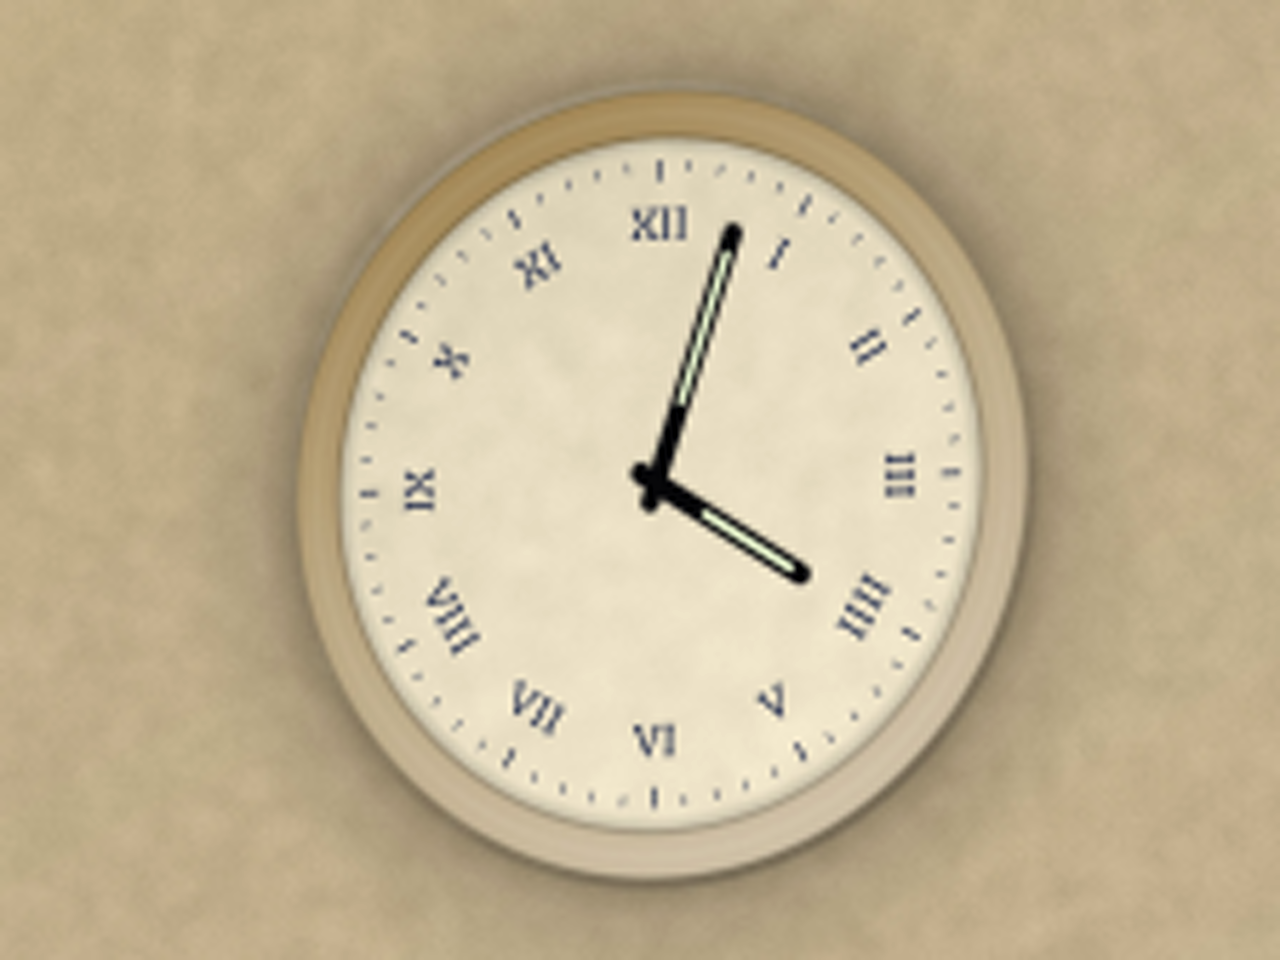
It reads 4:03
